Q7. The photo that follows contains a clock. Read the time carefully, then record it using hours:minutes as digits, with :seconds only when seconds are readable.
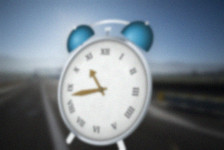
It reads 10:43
